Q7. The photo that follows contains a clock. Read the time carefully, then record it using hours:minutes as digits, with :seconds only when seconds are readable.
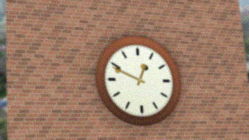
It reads 12:49
